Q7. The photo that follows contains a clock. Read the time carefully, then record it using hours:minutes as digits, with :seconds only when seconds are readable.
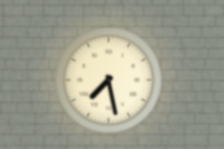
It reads 7:28
